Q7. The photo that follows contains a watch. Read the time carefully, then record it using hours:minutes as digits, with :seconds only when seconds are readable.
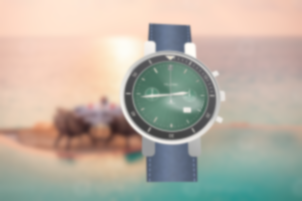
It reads 2:44
